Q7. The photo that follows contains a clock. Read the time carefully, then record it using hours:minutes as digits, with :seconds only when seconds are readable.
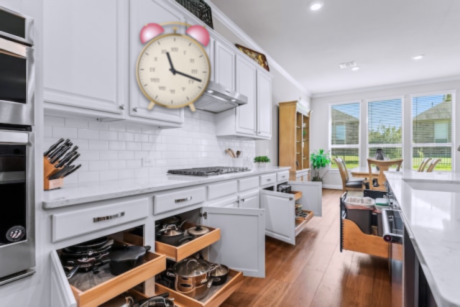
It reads 11:18
